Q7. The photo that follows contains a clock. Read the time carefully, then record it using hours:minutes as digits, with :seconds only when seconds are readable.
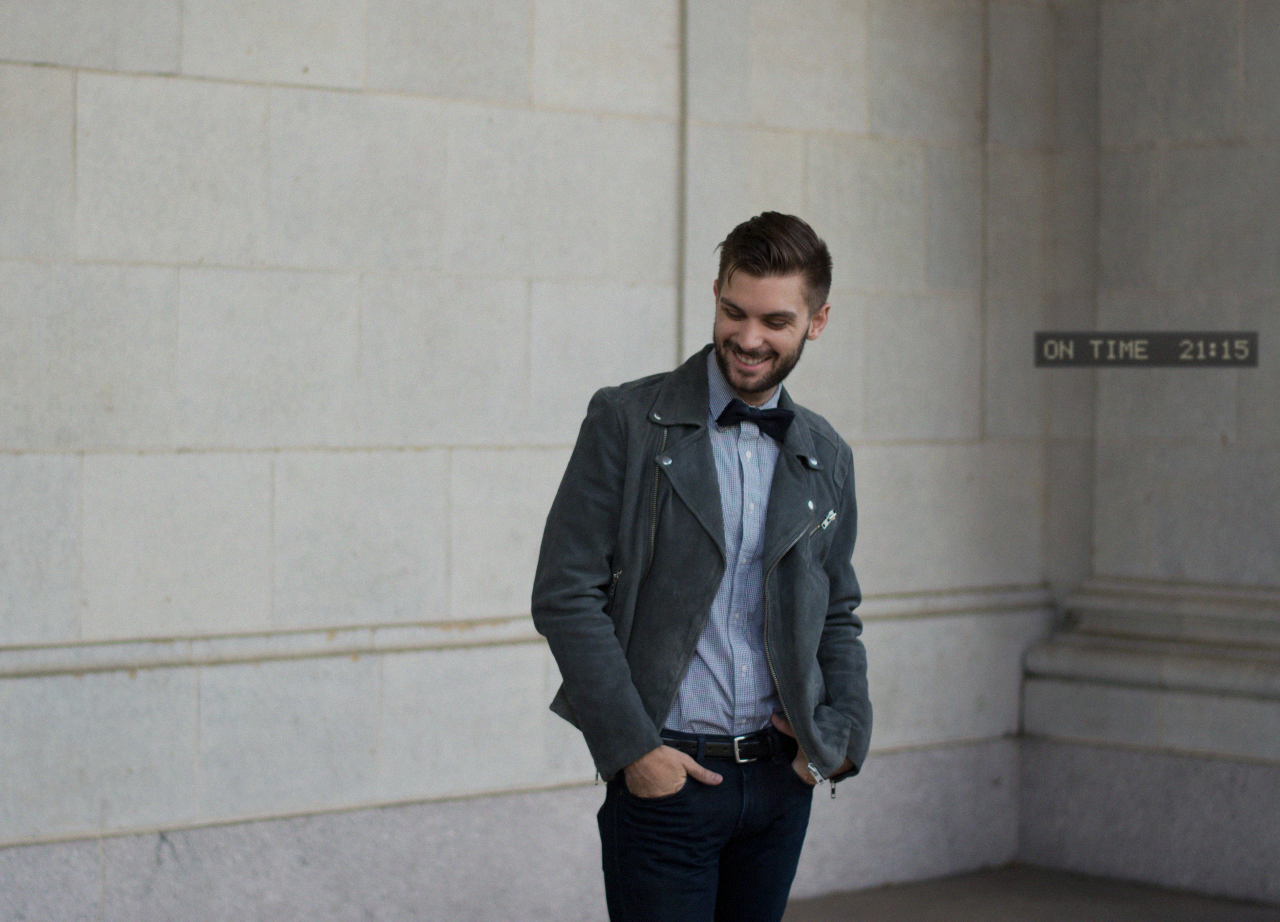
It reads 21:15
